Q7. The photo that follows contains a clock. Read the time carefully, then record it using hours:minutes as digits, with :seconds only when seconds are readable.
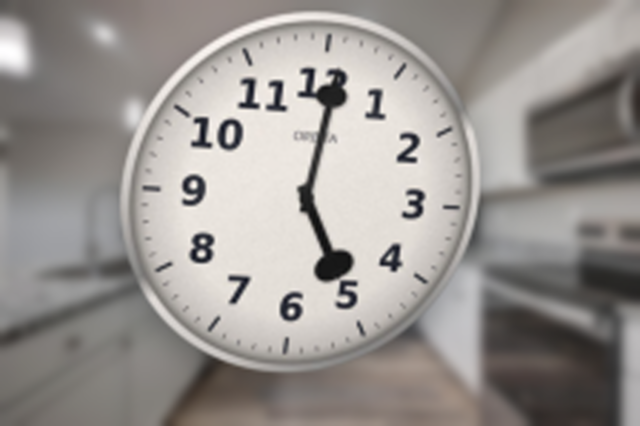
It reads 5:01
